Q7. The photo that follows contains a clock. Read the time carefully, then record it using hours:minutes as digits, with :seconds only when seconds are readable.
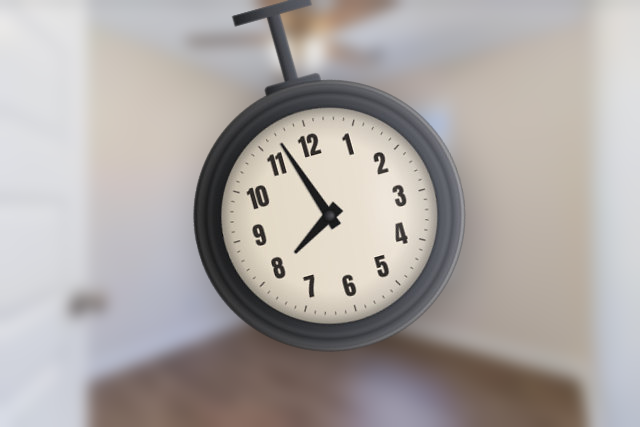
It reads 7:57
